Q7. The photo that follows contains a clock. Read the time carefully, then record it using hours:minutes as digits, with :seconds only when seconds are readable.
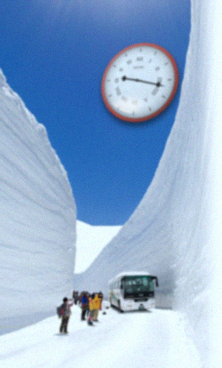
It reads 9:17
